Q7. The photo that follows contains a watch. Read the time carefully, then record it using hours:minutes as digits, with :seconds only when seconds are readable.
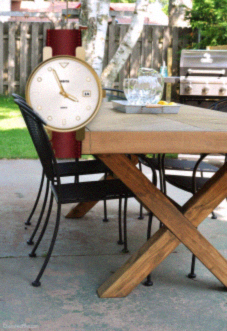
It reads 3:56
